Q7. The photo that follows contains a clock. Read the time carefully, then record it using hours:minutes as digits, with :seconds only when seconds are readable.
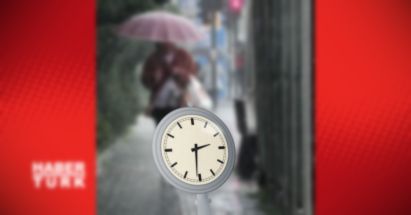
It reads 2:31
